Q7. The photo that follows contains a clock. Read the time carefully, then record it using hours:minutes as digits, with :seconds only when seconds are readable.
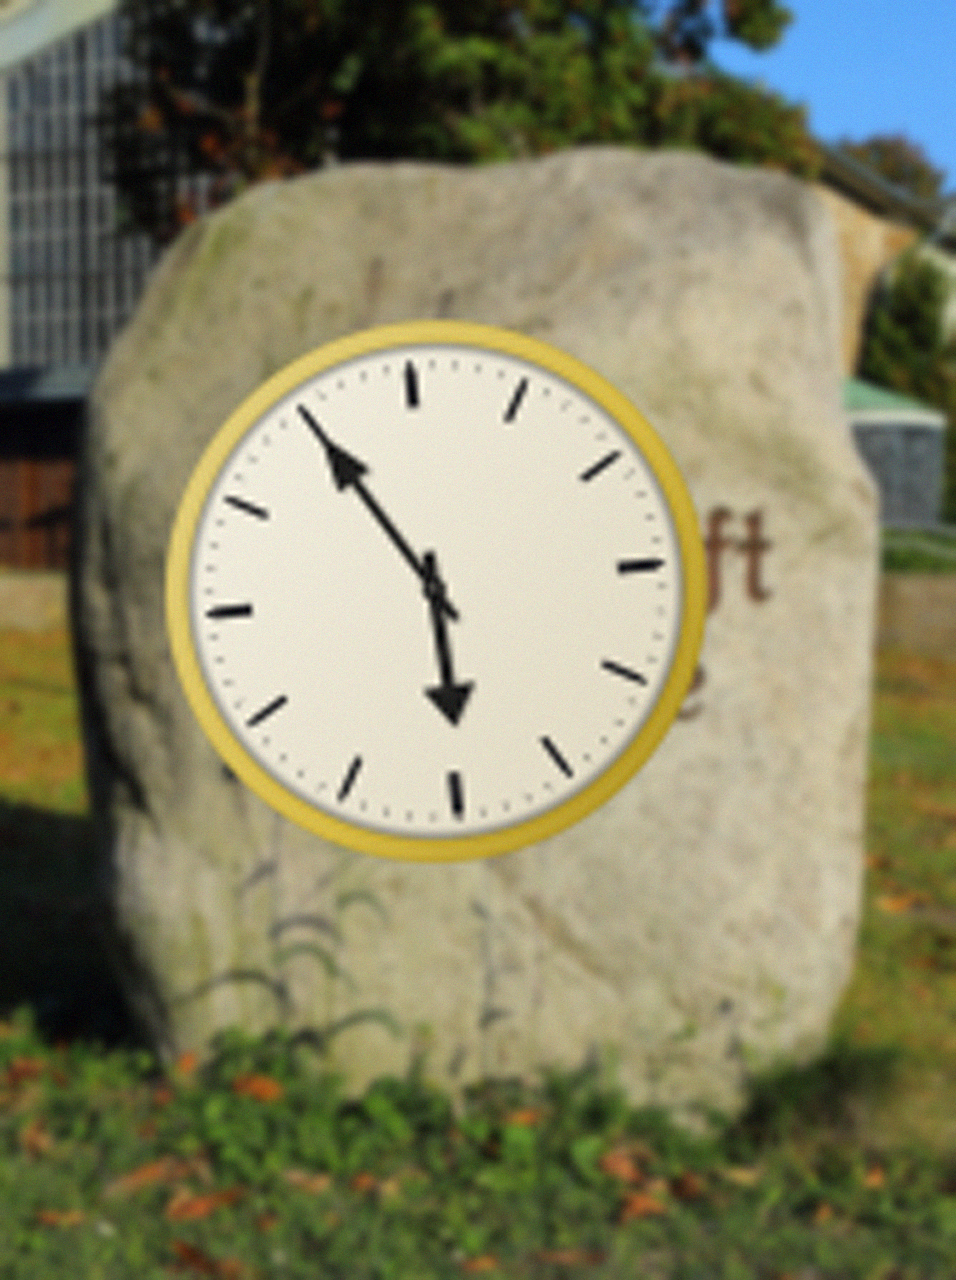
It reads 5:55
